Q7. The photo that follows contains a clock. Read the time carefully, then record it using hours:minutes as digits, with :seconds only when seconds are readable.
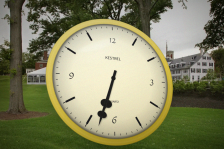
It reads 6:33
